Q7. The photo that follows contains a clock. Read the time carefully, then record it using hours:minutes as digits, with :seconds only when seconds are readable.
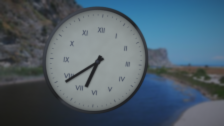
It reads 6:39
